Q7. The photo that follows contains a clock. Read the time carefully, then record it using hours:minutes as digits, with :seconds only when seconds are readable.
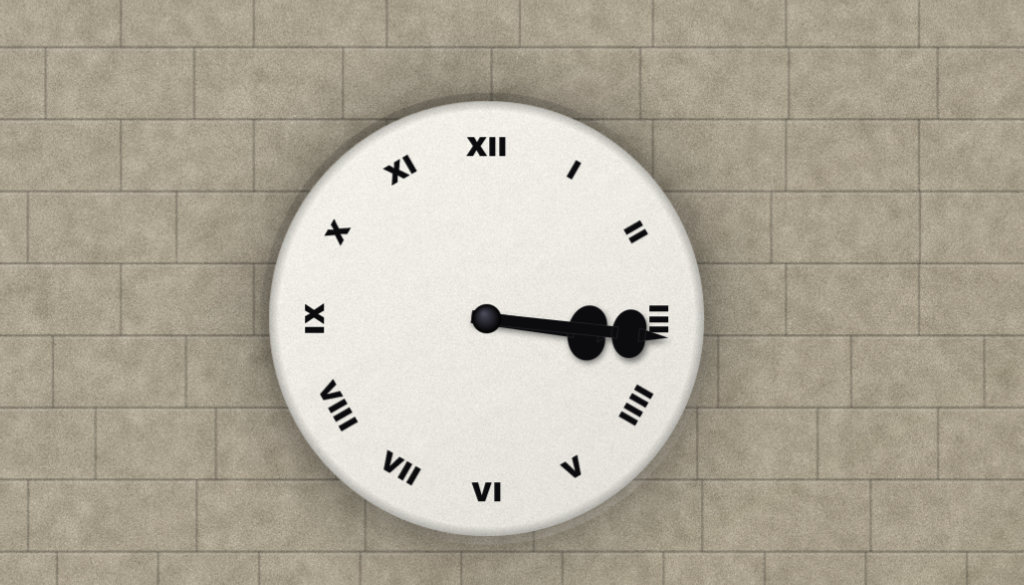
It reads 3:16
